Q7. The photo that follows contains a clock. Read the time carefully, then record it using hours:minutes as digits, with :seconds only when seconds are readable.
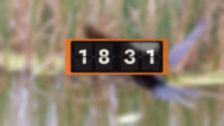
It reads 18:31
